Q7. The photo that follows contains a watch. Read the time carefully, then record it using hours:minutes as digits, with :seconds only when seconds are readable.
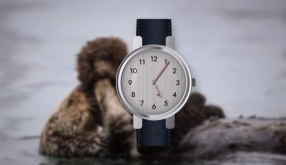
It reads 5:06
